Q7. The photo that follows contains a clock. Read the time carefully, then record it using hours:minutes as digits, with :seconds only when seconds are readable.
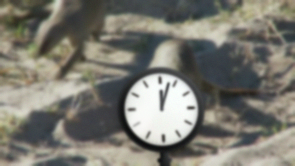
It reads 12:03
